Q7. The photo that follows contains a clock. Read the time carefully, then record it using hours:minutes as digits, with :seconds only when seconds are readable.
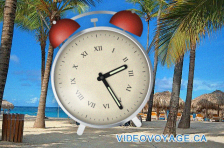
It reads 2:26
